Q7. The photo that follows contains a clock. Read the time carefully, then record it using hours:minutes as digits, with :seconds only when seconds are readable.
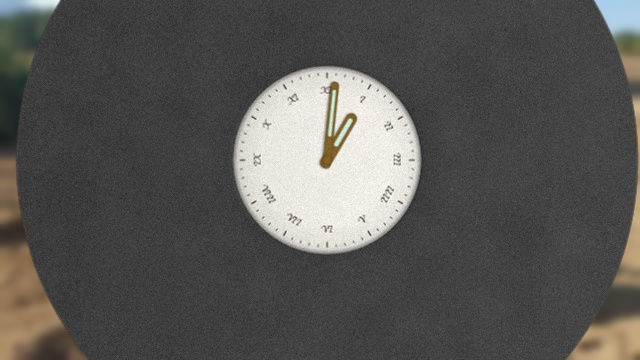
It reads 1:01
